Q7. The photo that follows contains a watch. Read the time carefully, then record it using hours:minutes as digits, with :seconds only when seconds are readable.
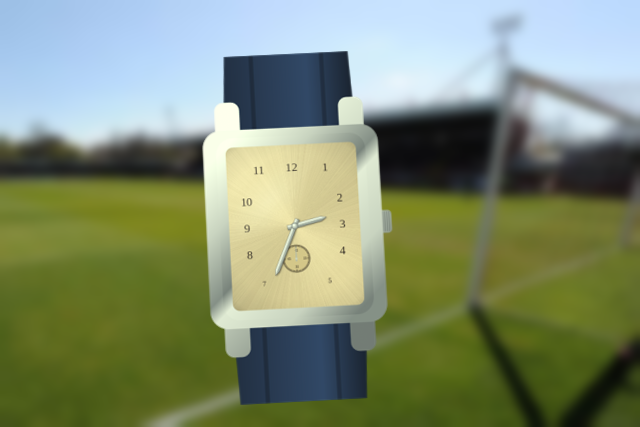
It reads 2:34
